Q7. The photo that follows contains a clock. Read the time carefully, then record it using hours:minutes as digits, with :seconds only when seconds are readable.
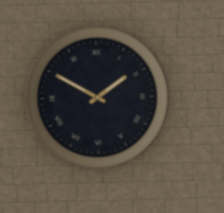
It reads 1:50
